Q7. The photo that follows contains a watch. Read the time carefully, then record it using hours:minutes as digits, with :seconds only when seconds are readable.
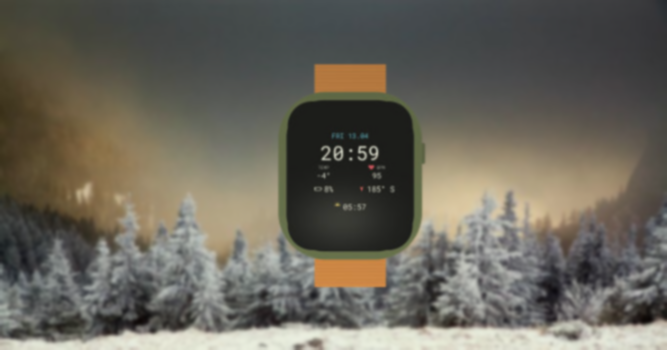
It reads 20:59
